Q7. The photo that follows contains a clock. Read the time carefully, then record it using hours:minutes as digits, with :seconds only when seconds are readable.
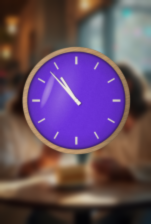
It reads 10:53
